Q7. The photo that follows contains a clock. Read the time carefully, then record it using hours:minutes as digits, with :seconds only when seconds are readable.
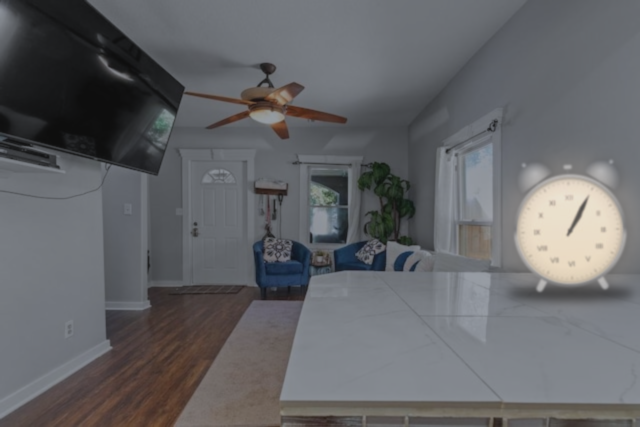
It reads 1:05
